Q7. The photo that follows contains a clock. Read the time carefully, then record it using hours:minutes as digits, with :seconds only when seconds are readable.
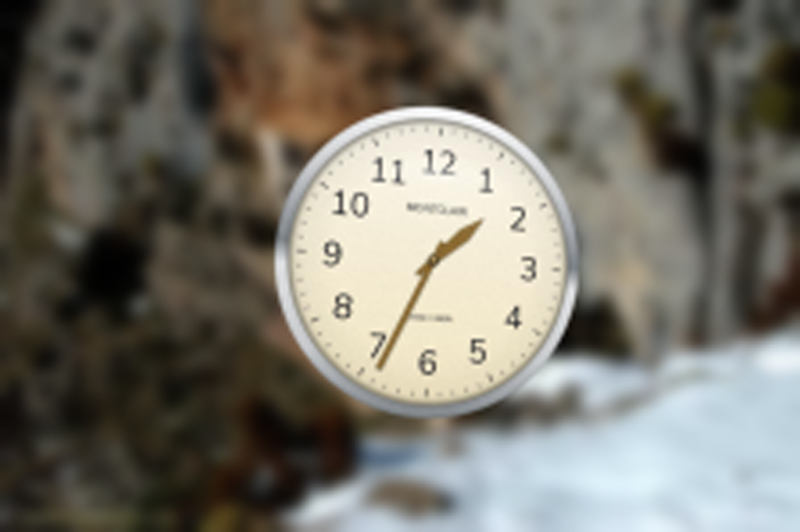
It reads 1:34
